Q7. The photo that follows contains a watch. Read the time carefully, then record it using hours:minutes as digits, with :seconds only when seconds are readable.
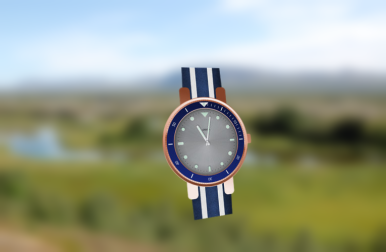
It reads 11:02
